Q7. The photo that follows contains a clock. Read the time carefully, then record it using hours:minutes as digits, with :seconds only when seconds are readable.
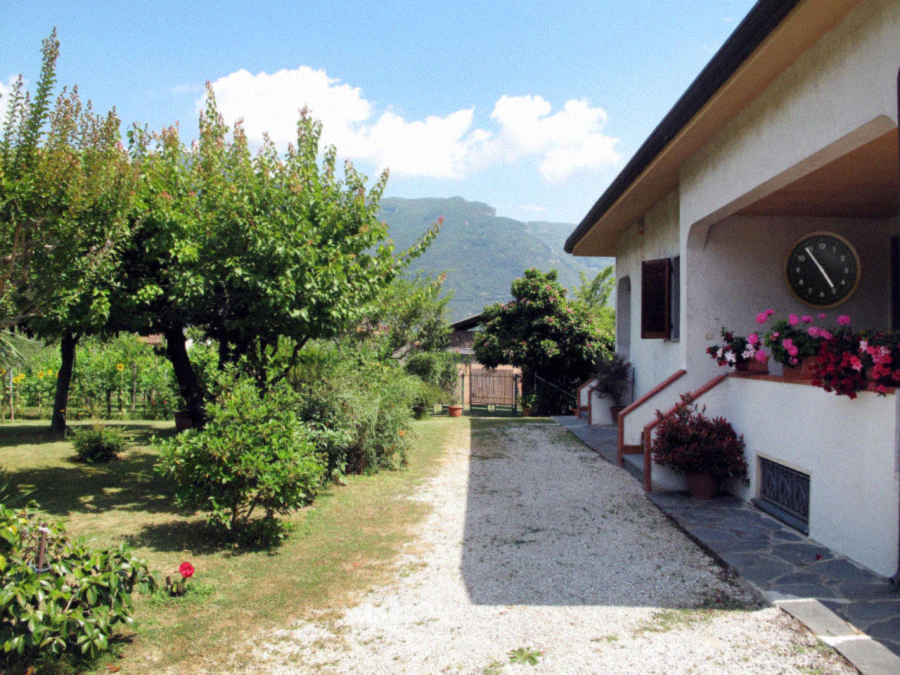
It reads 4:54
